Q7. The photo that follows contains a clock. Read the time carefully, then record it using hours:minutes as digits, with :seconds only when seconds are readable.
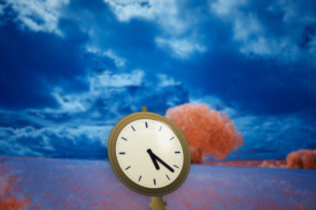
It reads 5:22
